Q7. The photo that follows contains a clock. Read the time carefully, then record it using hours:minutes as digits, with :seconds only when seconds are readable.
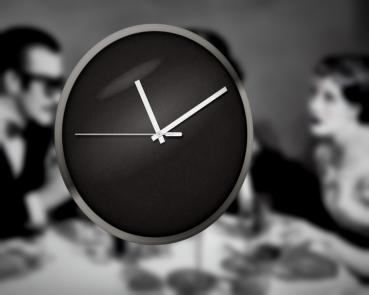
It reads 11:09:45
